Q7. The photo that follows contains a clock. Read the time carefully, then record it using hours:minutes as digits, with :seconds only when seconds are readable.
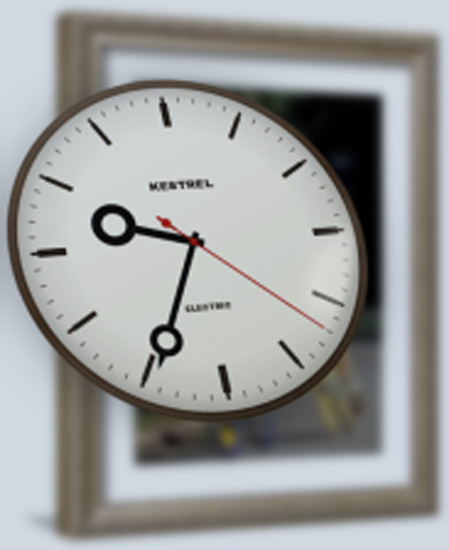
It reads 9:34:22
